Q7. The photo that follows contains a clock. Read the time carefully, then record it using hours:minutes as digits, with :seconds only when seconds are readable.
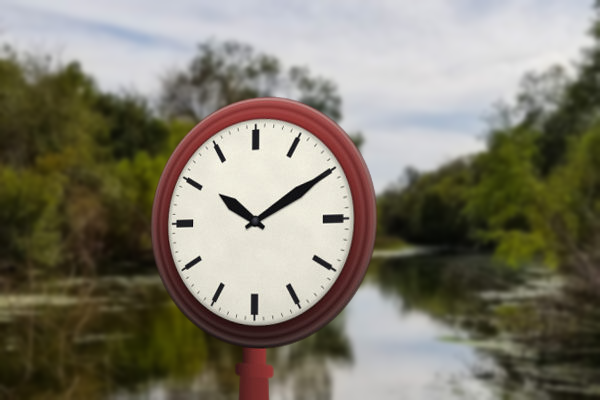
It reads 10:10
